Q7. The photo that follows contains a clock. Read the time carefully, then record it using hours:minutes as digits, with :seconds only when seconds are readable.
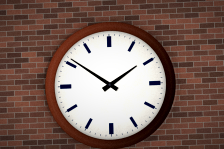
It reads 1:51
